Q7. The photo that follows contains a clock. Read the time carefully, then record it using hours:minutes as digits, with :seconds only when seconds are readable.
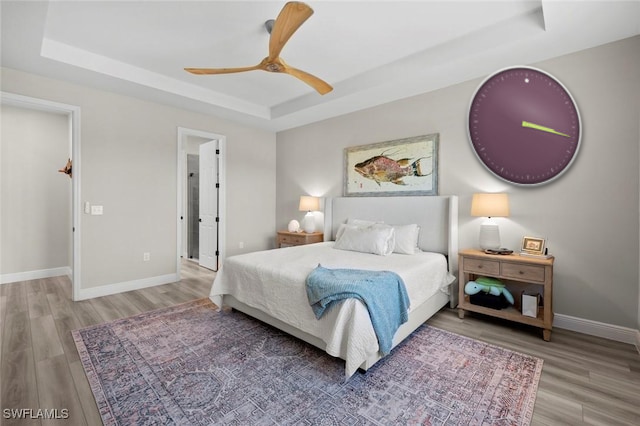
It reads 3:17
